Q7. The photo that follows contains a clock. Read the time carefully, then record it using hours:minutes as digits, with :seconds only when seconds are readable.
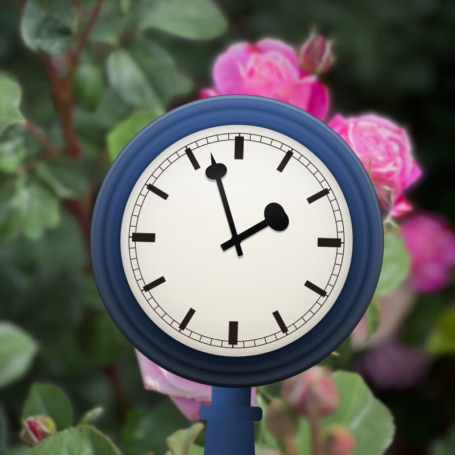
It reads 1:57
